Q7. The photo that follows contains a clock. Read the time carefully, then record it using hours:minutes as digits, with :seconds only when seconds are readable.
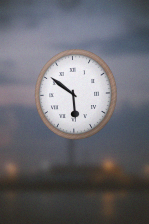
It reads 5:51
